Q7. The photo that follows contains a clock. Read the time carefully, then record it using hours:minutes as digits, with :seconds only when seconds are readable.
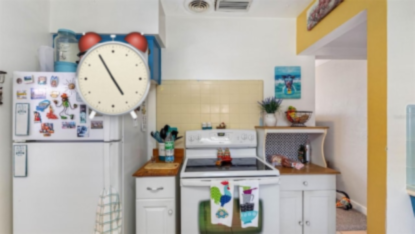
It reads 4:55
